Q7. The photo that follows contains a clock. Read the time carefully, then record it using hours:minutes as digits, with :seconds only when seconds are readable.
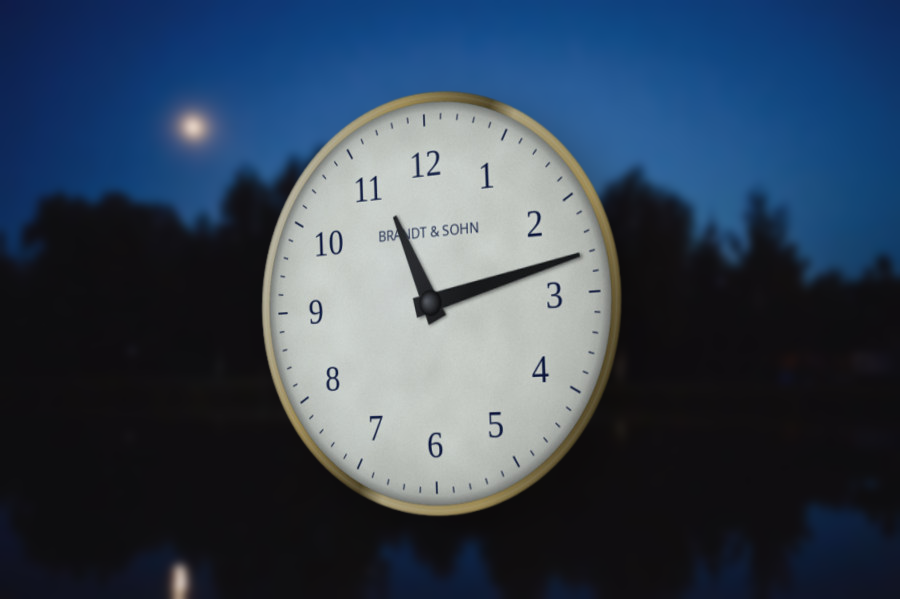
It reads 11:13
